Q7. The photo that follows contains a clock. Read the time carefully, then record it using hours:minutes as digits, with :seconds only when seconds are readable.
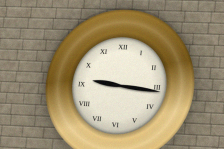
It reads 9:16
